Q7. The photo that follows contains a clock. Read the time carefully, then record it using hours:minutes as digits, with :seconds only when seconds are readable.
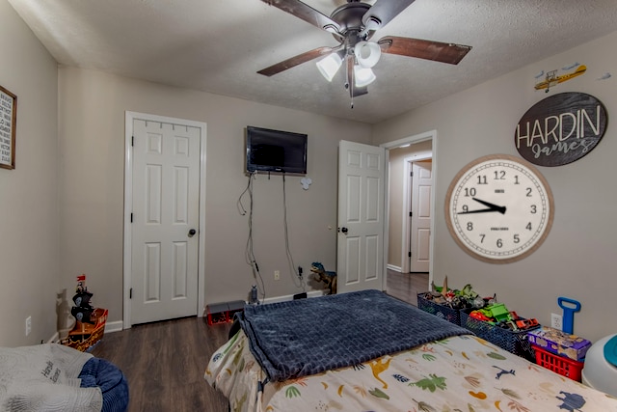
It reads 9:44
